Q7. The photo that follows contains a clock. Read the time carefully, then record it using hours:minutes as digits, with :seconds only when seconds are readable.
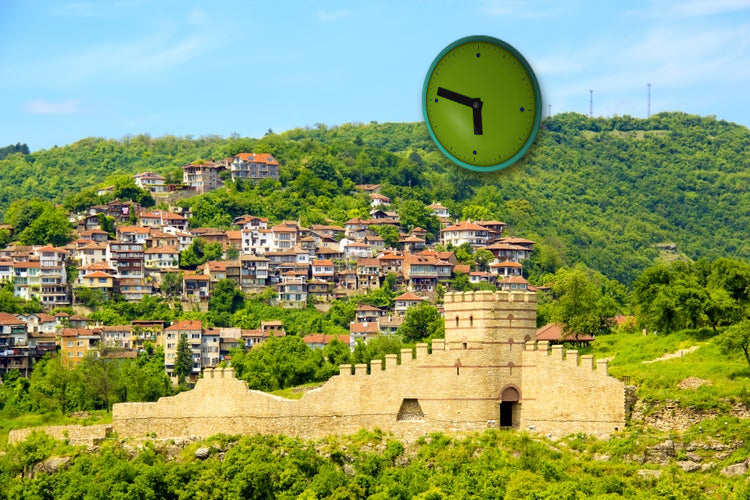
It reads 5:47
